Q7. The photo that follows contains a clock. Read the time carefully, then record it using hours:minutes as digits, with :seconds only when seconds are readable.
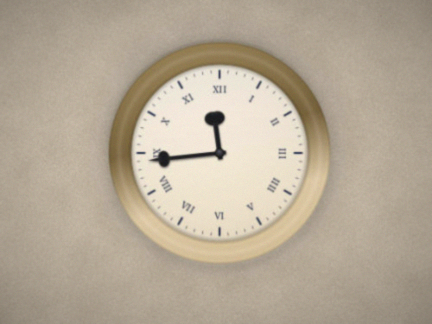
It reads 11:44
